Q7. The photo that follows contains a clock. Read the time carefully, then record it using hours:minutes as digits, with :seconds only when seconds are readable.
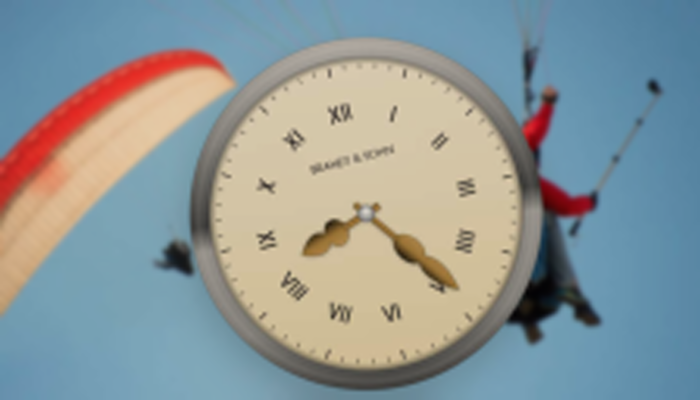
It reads 8:24
